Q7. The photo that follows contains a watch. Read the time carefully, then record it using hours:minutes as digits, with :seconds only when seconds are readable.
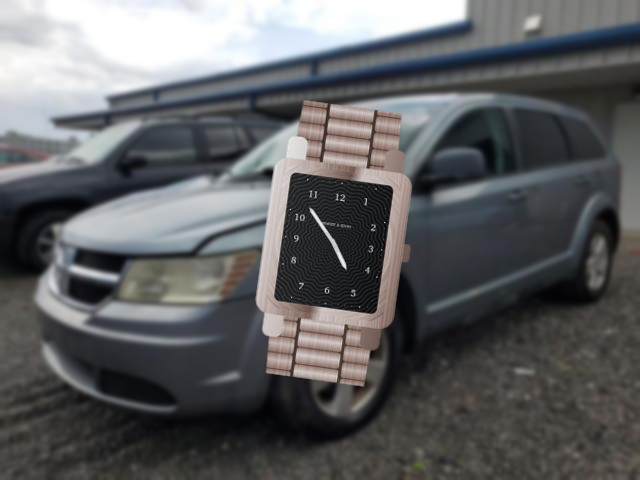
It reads 4:53
